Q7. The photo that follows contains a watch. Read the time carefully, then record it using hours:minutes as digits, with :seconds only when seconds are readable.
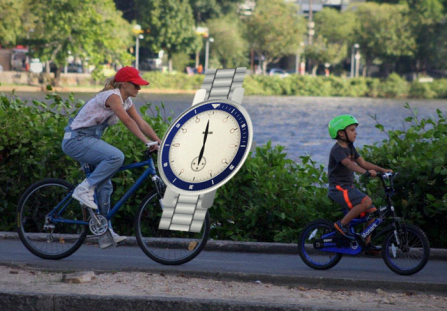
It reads 5:59
